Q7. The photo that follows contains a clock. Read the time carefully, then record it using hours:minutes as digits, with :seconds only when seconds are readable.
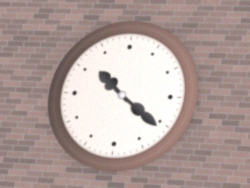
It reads 10:21
